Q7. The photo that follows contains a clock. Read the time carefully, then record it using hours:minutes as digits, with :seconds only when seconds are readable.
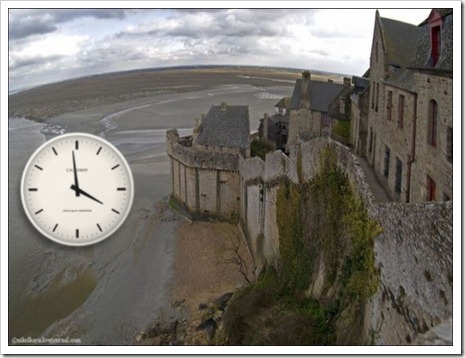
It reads 3:59
